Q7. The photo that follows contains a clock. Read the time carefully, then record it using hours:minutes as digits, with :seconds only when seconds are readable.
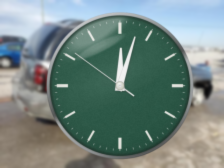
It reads 12:02:51
